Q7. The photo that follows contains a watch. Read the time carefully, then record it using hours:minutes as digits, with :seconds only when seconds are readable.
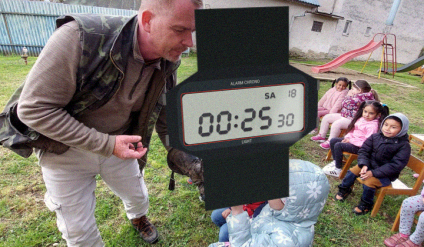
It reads 0:25:30
